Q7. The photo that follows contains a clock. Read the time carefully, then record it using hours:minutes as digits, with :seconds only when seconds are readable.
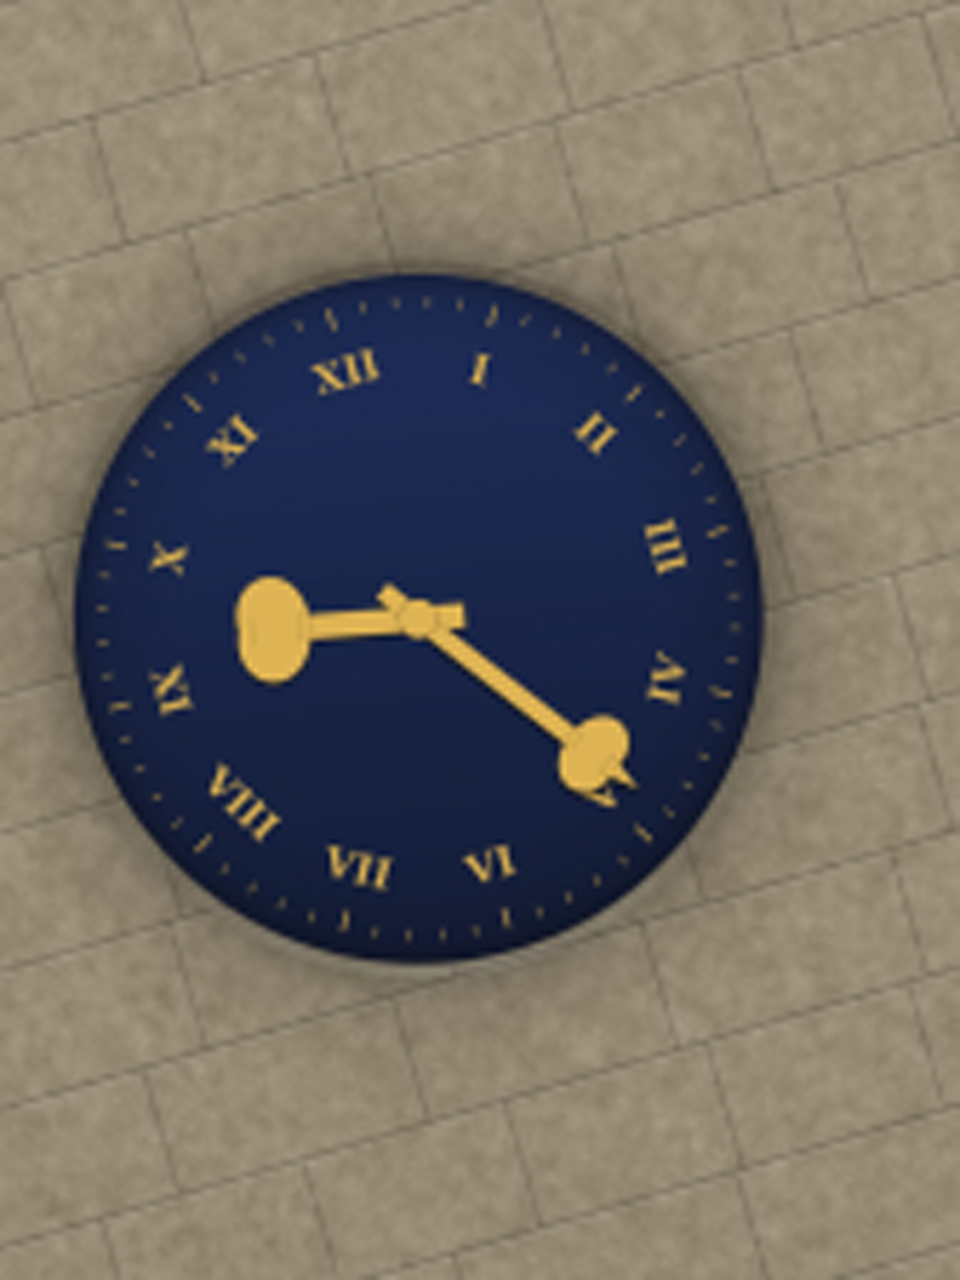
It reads 9:24
